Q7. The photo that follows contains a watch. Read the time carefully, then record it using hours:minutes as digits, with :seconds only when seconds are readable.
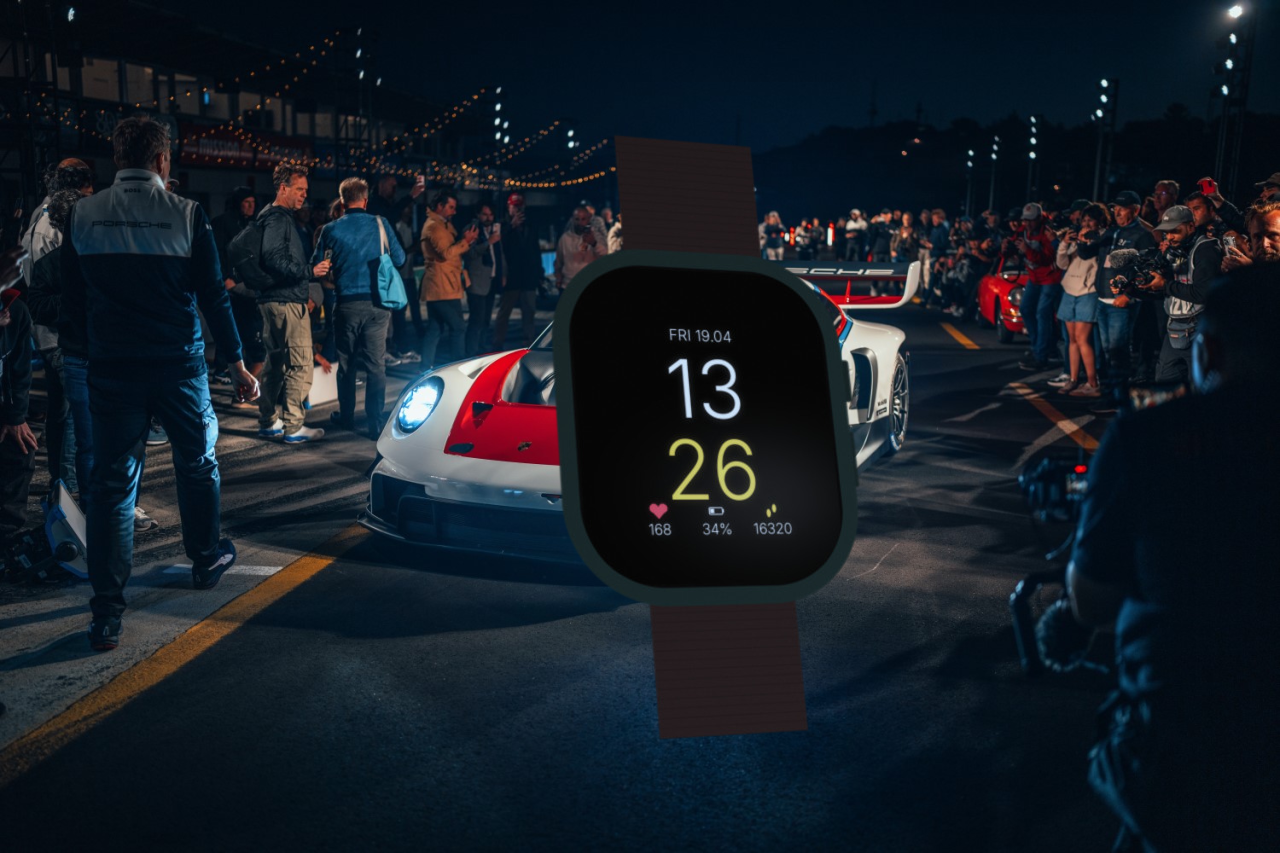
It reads 13:26
